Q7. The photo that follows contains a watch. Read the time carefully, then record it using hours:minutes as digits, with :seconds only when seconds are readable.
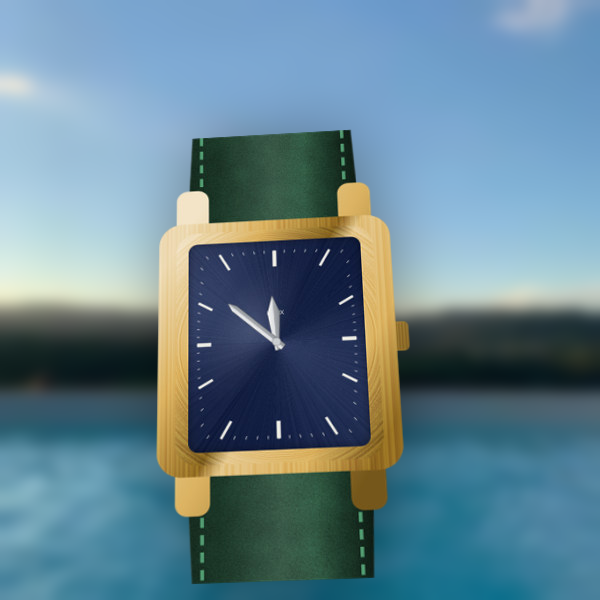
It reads 11:52
